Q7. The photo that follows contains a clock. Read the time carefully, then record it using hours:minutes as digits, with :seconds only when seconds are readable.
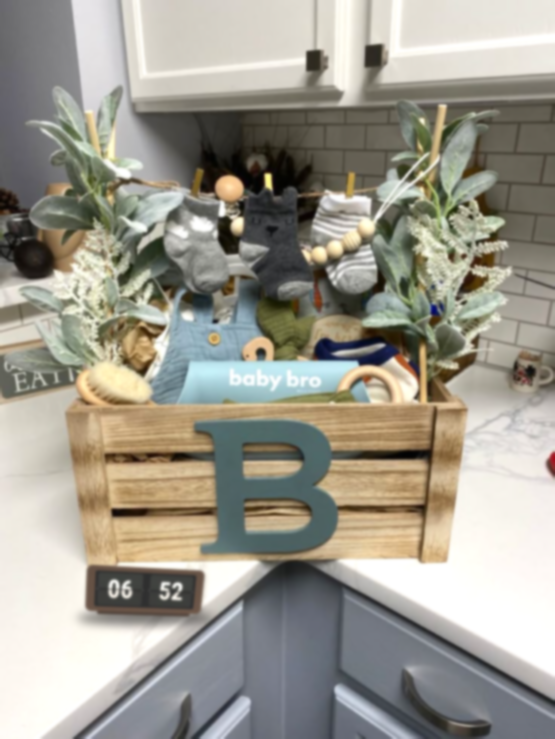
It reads 6:52
